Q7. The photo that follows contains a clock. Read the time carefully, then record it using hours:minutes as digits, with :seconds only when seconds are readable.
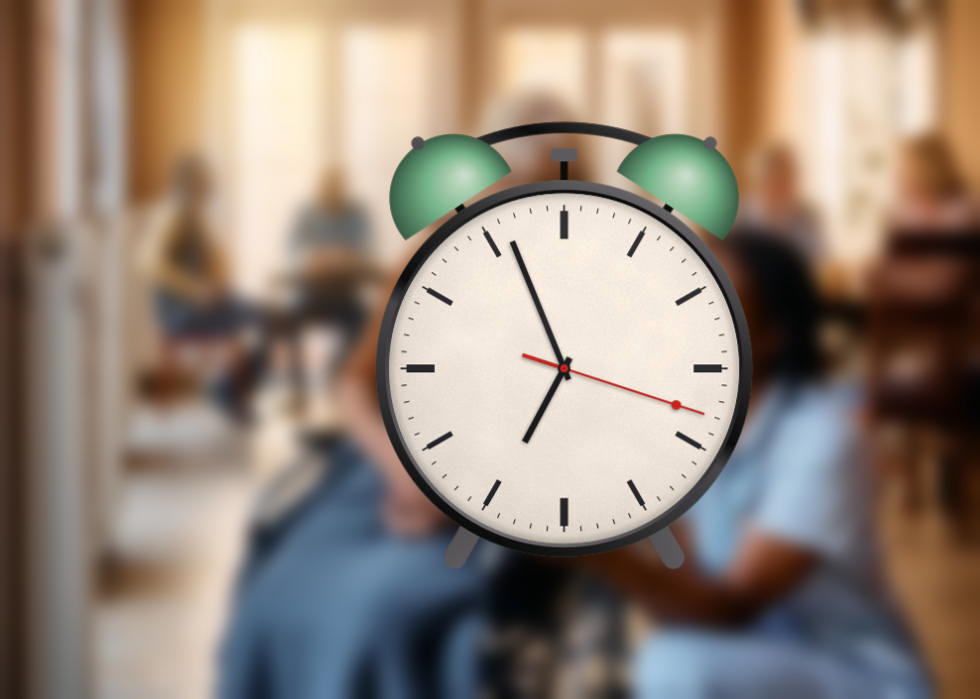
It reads 6:56:18
